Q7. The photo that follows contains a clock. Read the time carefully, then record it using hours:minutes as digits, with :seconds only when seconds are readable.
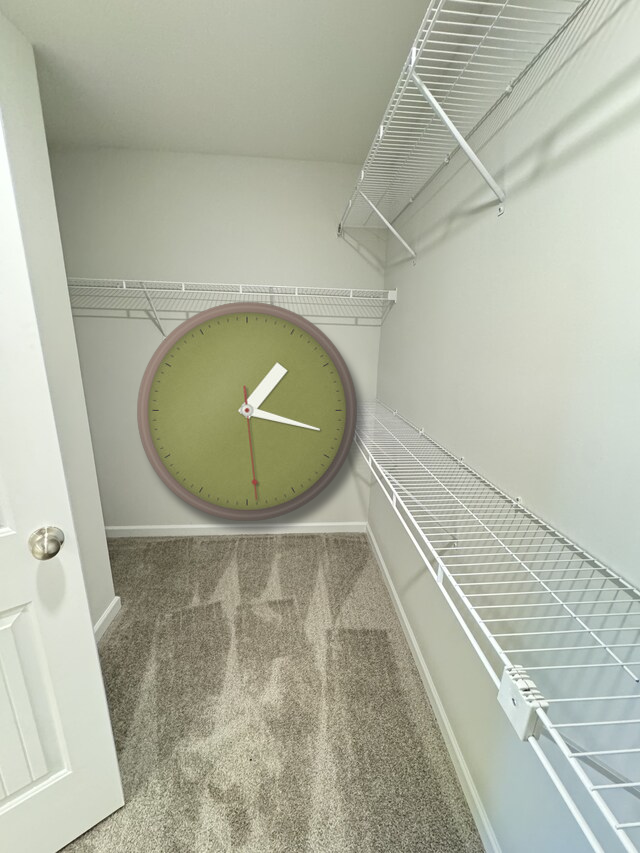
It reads 1:17:29
